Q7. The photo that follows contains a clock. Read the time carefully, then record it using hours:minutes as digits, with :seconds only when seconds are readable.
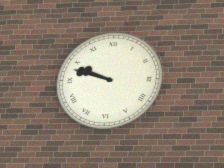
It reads 9:48
